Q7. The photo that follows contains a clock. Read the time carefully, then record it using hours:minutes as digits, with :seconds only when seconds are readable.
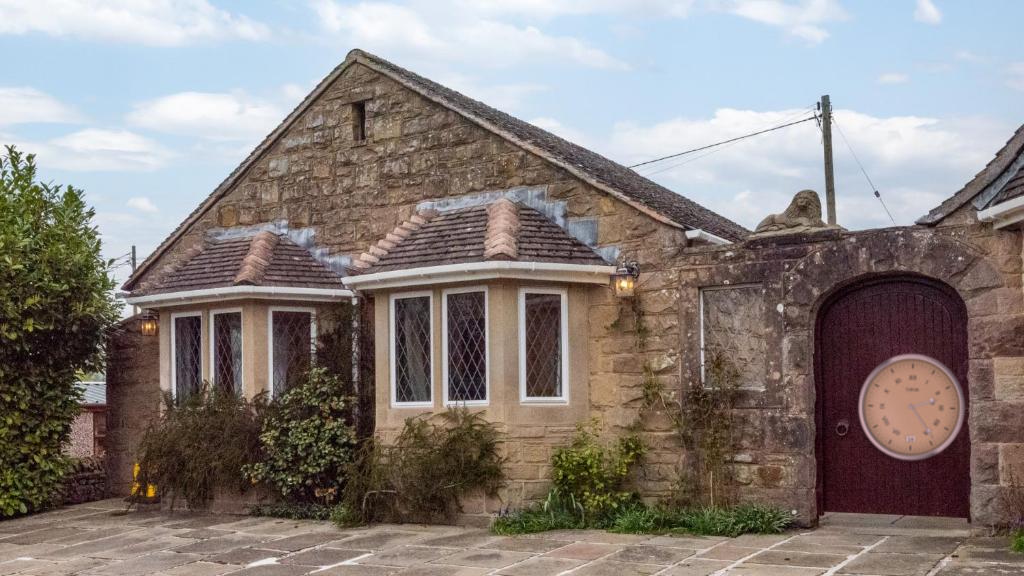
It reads 2:24
